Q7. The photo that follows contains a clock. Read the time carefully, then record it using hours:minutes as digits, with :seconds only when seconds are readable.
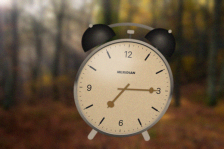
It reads 7:15
